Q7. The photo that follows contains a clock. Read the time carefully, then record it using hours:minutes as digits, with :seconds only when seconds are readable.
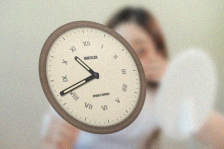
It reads 10:42
